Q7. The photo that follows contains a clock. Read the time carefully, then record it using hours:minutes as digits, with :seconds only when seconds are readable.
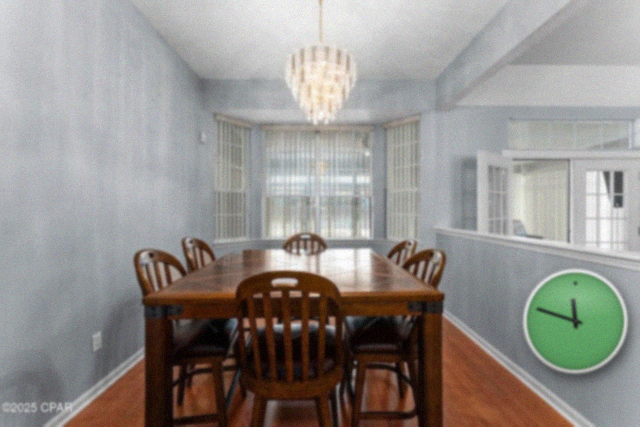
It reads 11:48
